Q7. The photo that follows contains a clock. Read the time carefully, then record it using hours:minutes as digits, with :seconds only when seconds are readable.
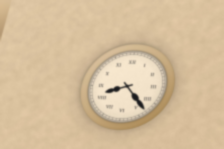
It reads 8:23
